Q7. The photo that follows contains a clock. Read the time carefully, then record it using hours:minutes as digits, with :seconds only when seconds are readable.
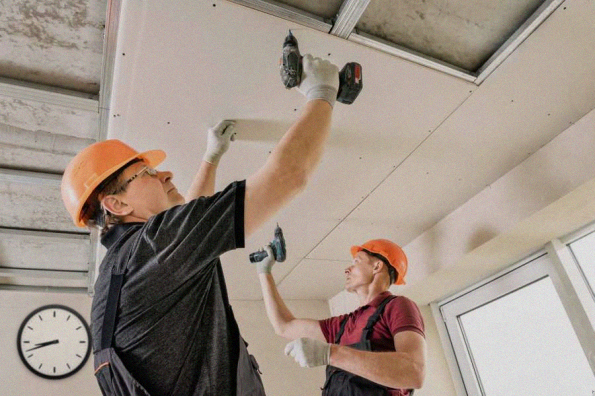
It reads 8:42
